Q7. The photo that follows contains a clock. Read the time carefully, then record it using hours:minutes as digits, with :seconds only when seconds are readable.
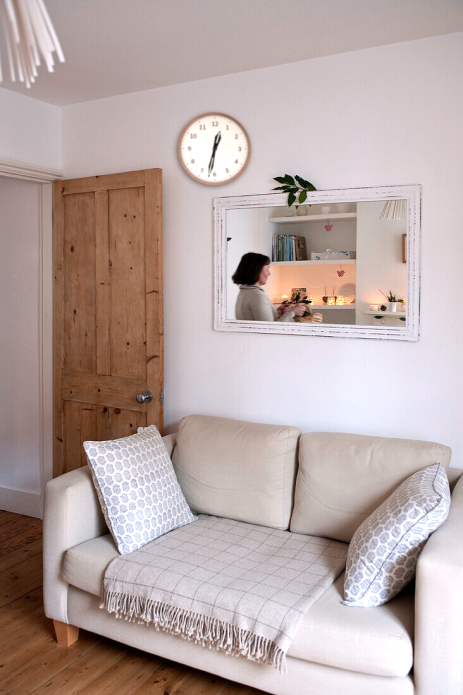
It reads 12:32
